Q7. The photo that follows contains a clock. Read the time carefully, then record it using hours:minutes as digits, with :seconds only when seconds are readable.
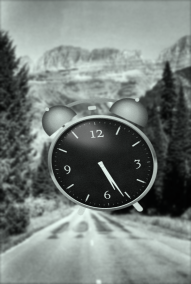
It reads 5:26
